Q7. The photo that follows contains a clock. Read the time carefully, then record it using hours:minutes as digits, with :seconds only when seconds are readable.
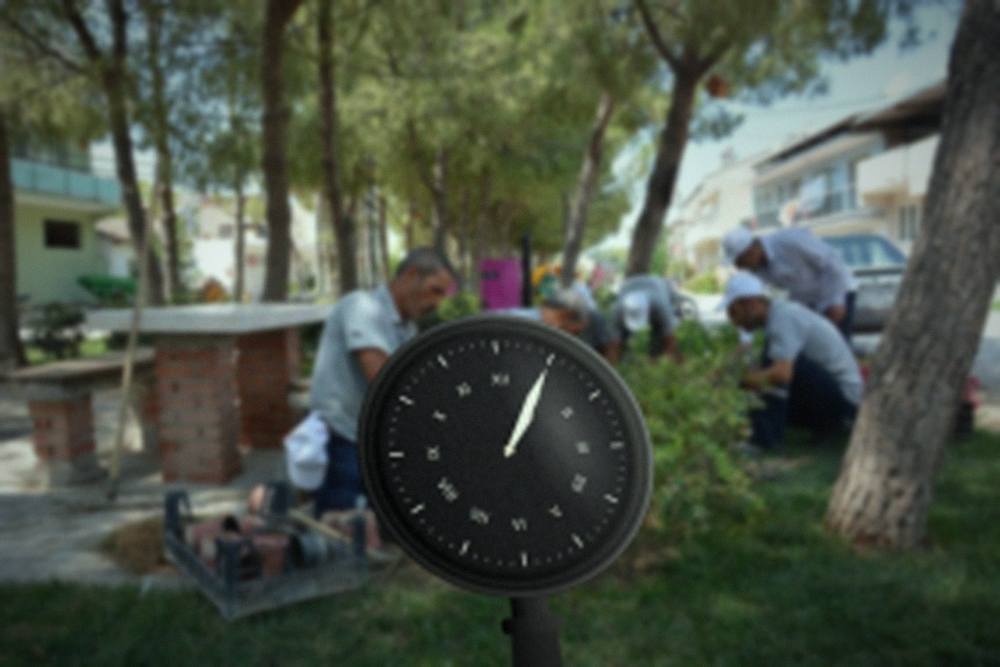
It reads 1:05
